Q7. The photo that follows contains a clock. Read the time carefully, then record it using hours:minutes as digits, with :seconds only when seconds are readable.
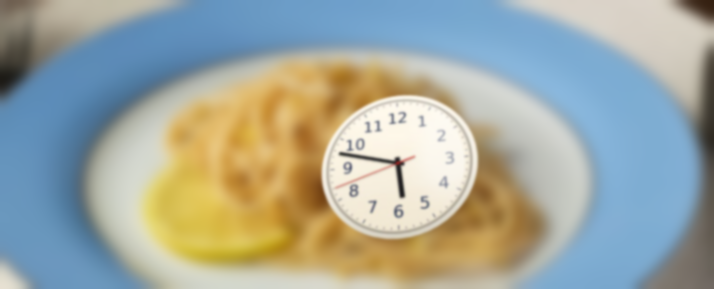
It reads 5:47:42
